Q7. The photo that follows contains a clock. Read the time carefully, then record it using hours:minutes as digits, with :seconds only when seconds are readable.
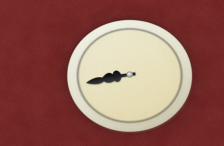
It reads 8:43
